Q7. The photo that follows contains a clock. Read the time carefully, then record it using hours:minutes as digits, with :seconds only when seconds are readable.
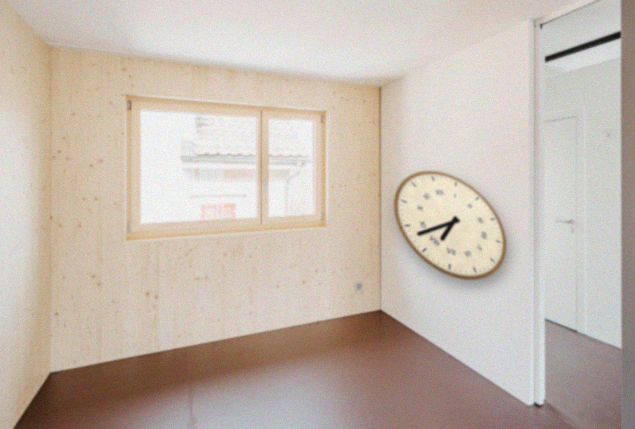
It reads 7:43
